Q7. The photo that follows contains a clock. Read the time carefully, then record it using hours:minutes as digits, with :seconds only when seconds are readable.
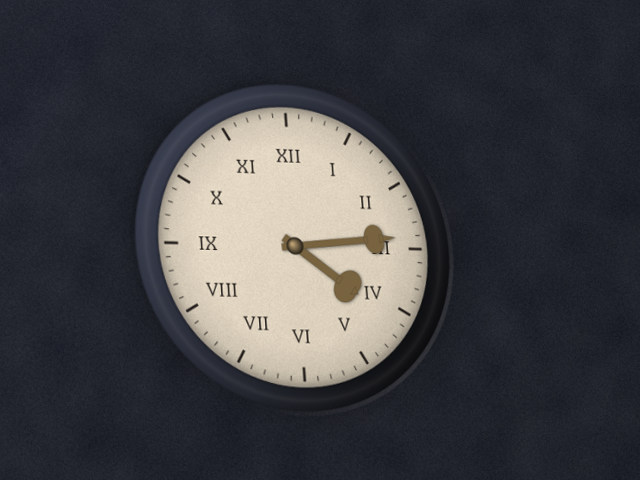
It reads 4:14
